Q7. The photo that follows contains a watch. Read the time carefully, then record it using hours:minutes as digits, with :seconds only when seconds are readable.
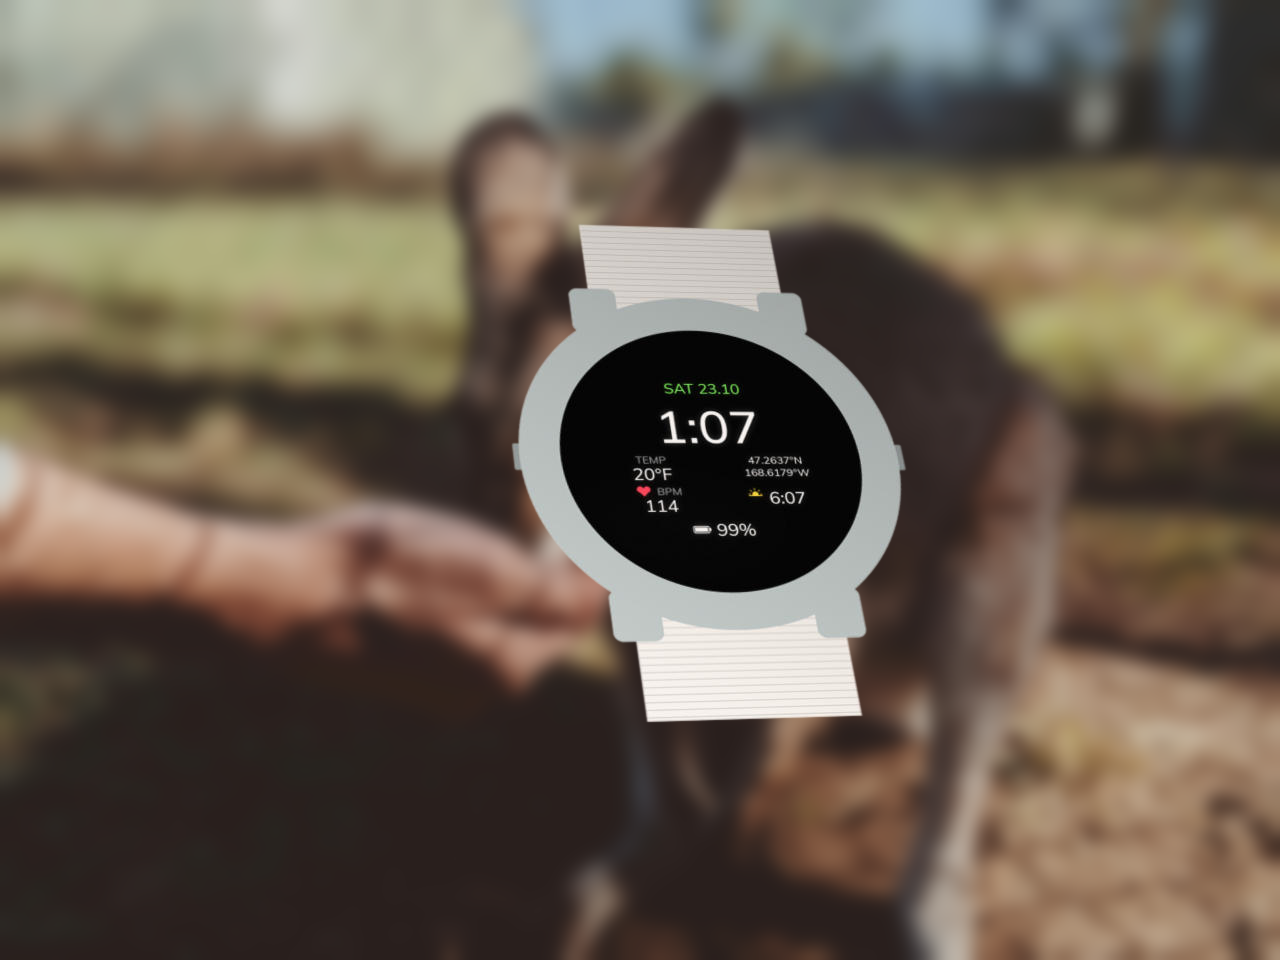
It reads 1:07
